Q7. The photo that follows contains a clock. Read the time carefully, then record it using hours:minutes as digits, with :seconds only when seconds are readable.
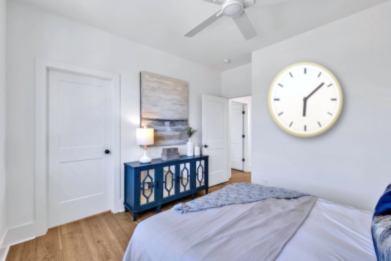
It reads 6:08
